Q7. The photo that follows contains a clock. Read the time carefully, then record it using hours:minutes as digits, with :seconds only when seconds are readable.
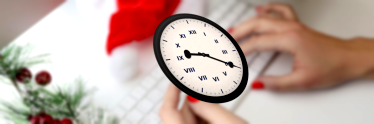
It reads 9:20
